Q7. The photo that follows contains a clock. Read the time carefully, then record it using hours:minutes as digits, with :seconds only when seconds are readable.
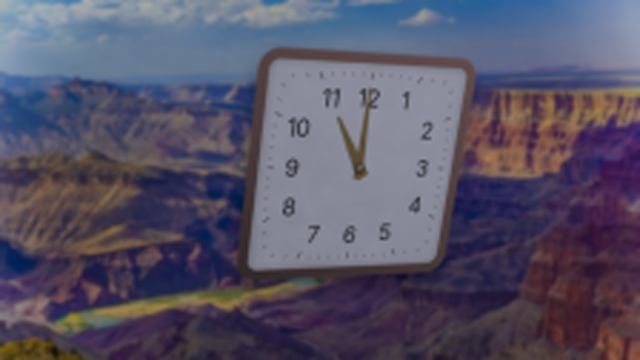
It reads 11:00
